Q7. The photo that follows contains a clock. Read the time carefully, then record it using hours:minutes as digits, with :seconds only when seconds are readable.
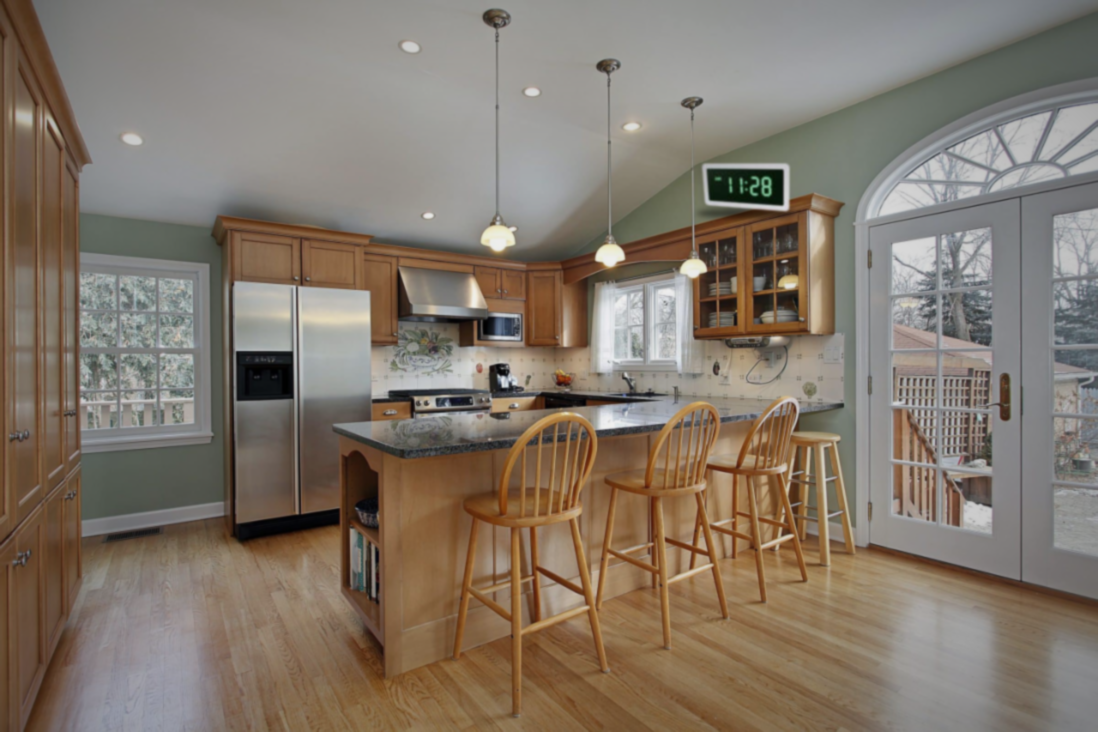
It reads 11:28
